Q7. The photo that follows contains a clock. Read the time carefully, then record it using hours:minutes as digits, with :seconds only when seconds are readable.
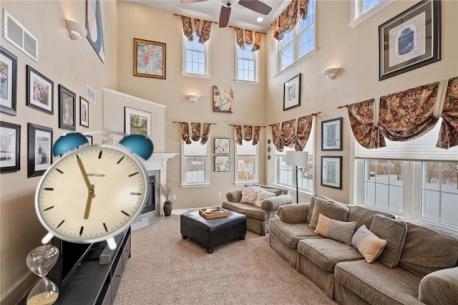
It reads 5:55
